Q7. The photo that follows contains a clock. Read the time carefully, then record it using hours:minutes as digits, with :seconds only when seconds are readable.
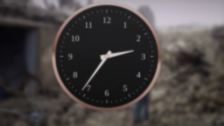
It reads 2:36
